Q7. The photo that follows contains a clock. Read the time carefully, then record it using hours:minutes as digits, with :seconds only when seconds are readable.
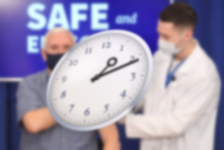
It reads 1:11
